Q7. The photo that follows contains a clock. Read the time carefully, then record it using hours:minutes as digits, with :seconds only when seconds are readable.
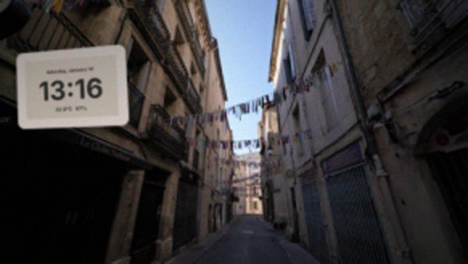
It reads 13:16
